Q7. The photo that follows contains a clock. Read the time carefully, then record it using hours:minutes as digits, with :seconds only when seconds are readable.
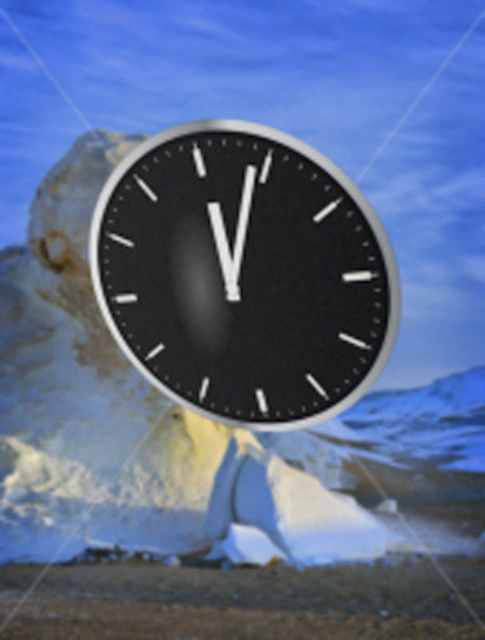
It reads 12:04
